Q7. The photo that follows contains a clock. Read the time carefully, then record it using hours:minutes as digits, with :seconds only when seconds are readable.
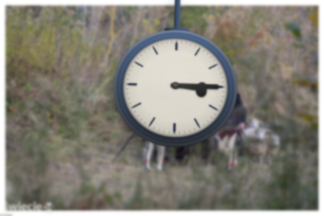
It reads 3:15
